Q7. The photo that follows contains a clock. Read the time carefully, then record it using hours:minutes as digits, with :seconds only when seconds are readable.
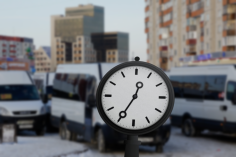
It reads 12:35
